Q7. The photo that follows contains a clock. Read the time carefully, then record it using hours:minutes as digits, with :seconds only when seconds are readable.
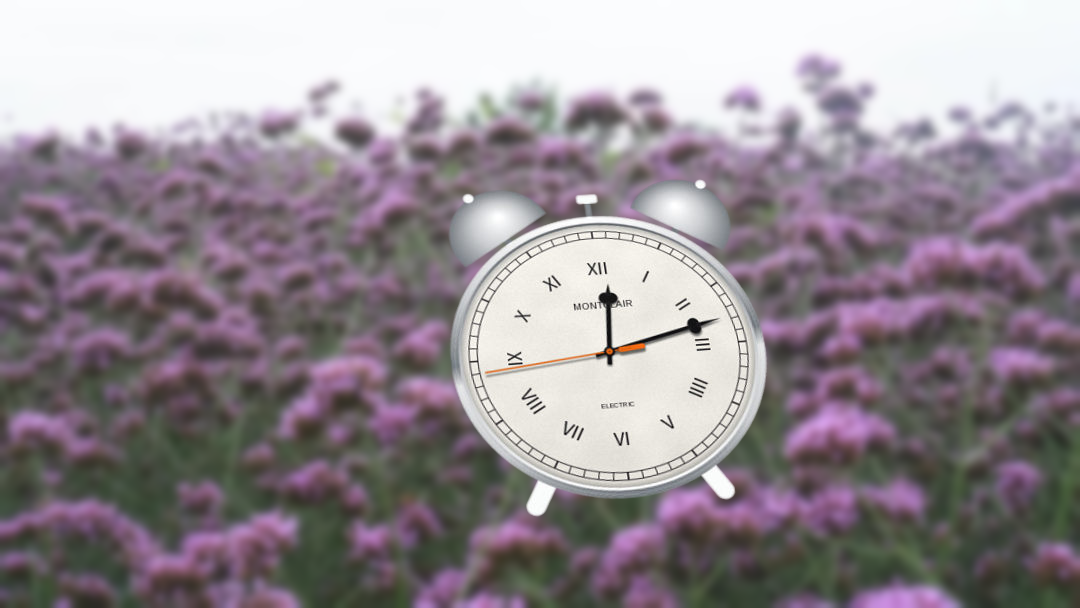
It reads 12:12:44
